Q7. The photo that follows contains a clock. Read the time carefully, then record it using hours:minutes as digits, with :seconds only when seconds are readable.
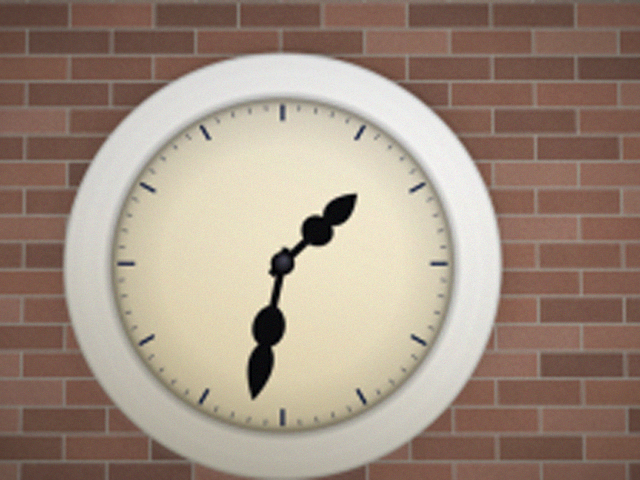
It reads 1:32
